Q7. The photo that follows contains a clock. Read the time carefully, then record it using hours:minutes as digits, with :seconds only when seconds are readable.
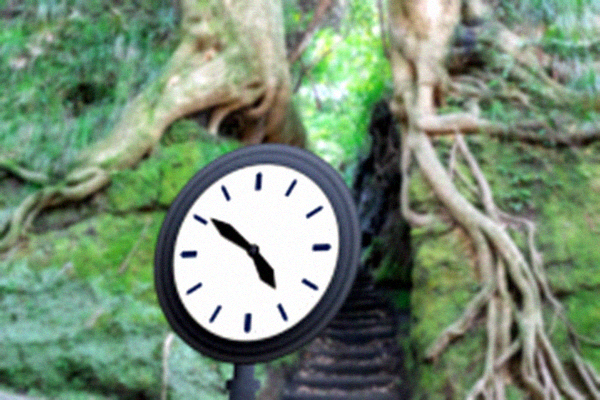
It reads 4:51
